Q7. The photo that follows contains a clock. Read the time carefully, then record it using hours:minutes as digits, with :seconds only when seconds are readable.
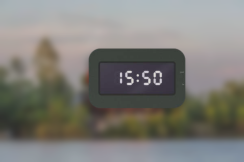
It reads 15:50
